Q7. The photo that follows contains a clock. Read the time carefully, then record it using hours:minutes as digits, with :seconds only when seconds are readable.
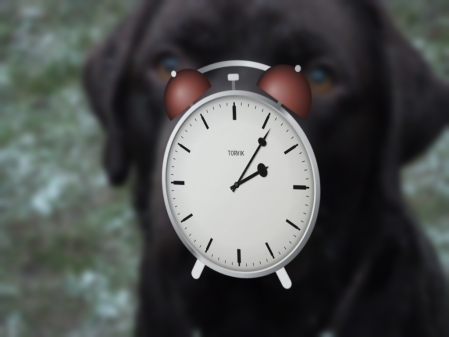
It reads 2:06
